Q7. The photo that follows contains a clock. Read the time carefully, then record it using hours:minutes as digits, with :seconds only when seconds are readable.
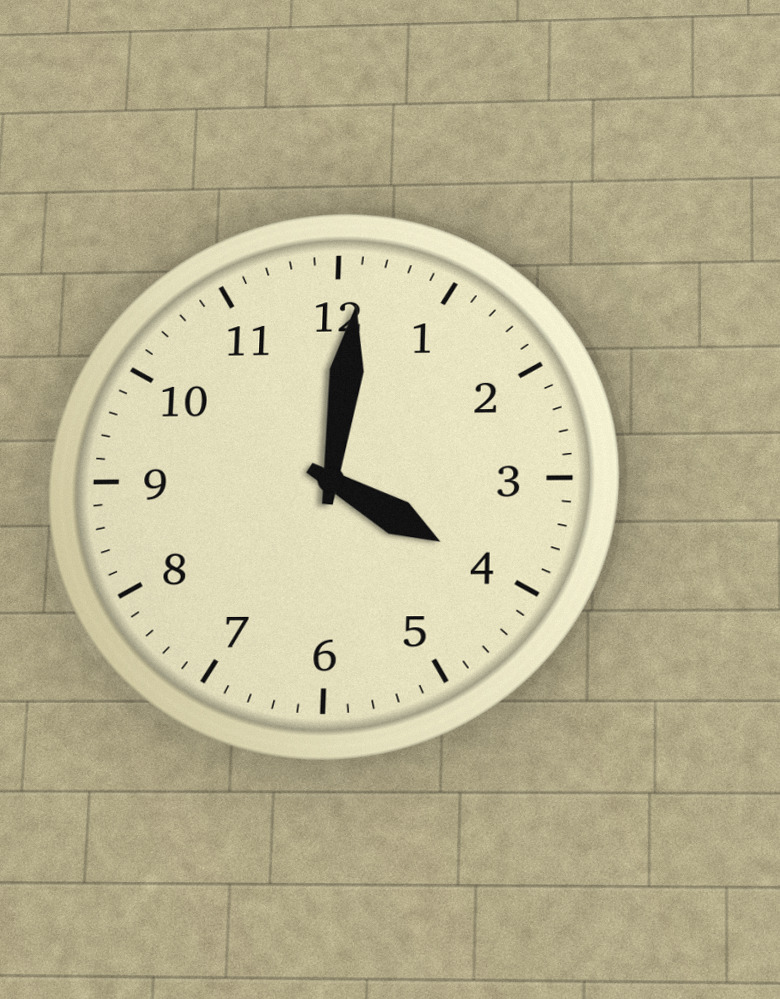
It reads 4:01
